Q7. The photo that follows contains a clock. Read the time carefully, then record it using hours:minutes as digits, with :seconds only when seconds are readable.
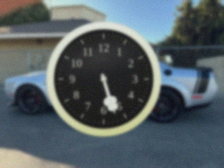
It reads 5:27
